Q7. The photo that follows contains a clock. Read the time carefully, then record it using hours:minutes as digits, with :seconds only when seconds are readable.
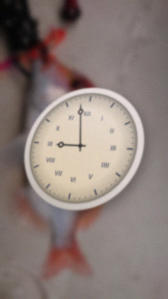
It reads 8:58
